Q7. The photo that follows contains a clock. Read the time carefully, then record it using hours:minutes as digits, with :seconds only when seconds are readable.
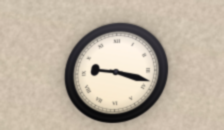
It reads 9:18
